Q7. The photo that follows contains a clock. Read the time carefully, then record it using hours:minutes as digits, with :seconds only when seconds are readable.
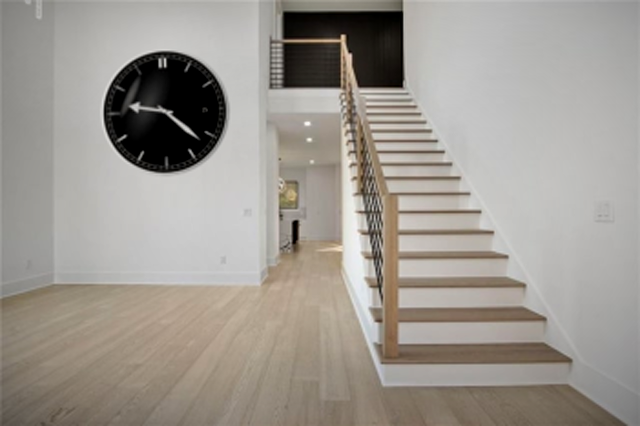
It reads 9:22
